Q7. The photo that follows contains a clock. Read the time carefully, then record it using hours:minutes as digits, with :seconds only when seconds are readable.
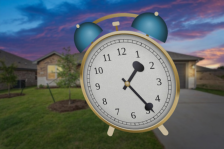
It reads 1:24
